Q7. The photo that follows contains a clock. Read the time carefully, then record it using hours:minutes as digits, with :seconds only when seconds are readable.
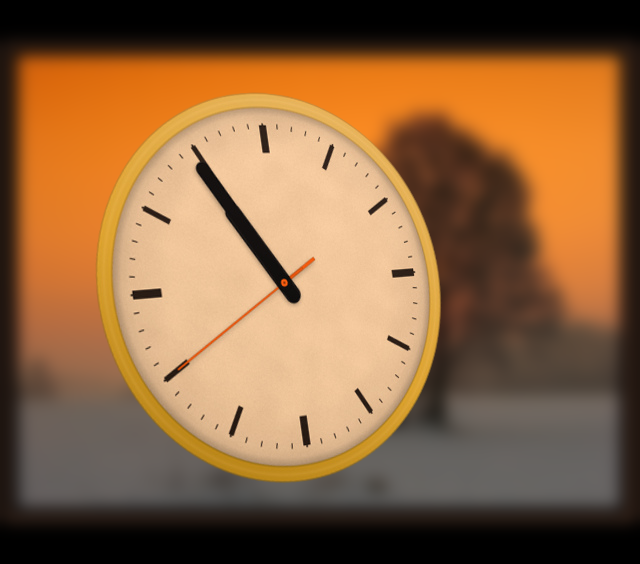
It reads 10:54:40
